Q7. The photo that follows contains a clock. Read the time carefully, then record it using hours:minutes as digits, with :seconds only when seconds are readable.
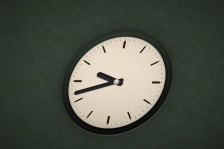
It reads 9:42
